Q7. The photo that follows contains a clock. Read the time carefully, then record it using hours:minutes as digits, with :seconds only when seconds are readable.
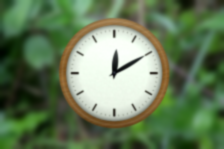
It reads 12:10
